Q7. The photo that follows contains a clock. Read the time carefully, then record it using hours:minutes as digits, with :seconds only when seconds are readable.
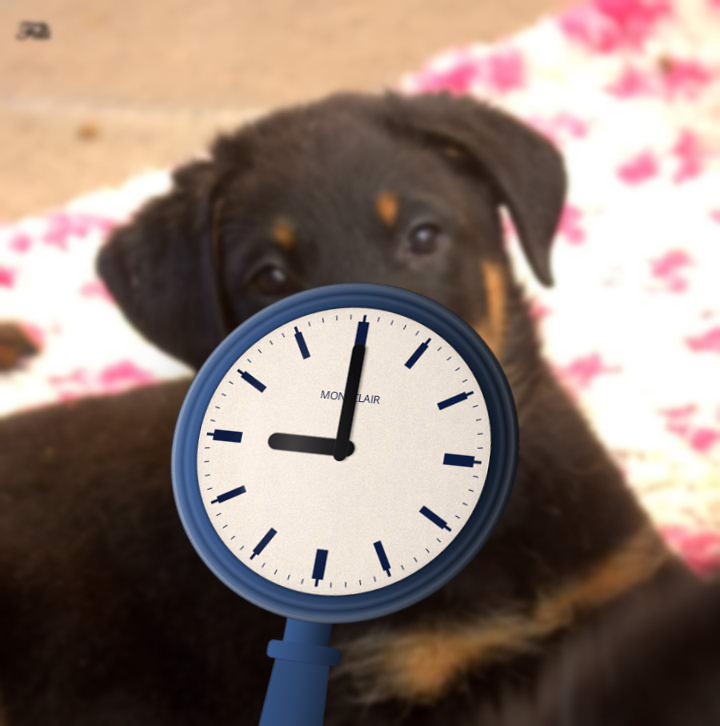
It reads 9:00
